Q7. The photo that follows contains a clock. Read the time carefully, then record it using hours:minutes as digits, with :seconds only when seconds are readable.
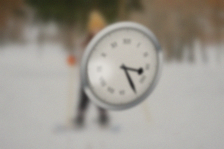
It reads 3:25
